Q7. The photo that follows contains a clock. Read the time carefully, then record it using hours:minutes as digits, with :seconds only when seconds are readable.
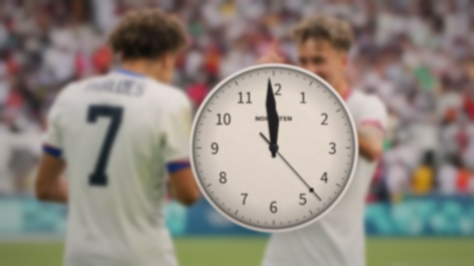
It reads 11:59:23
